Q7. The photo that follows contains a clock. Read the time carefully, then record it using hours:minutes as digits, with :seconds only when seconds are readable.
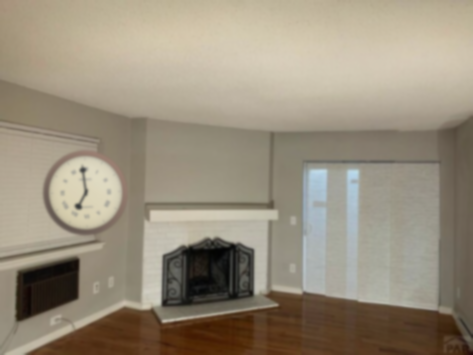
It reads 6:59
